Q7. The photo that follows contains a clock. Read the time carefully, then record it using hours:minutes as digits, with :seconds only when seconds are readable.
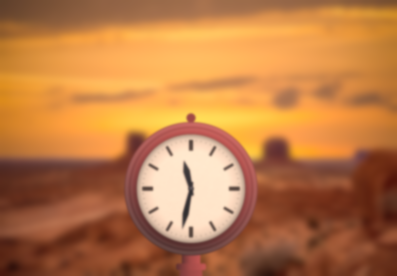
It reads 11:32
